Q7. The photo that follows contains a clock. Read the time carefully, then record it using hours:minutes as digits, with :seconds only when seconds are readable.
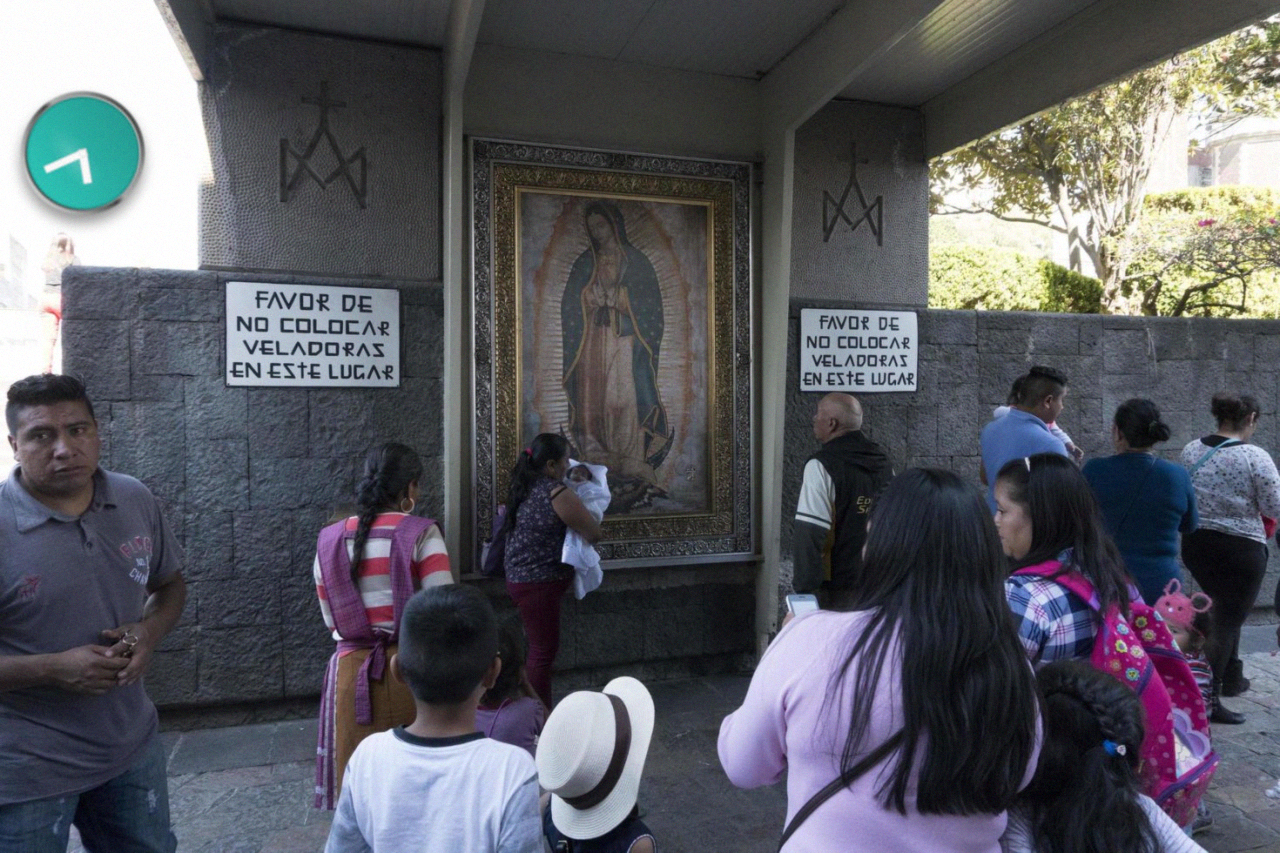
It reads 5:41
